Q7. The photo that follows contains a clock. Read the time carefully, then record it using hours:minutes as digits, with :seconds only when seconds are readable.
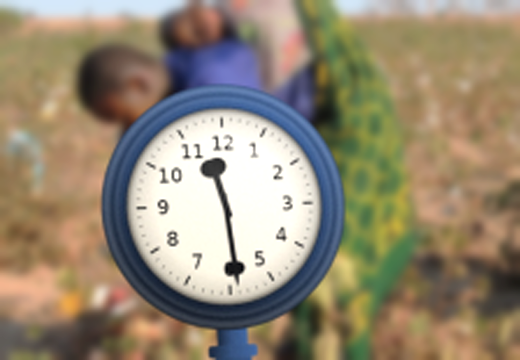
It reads 11:29
